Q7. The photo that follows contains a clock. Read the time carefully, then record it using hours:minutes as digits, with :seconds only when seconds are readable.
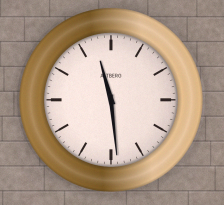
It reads 11:29
